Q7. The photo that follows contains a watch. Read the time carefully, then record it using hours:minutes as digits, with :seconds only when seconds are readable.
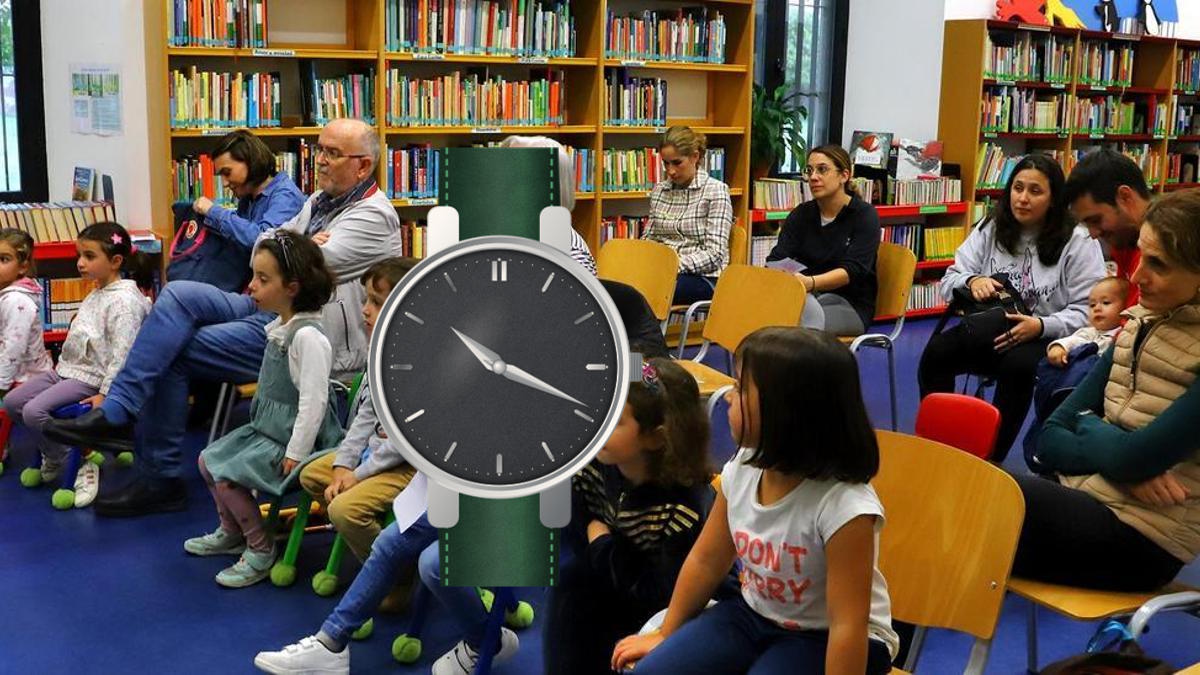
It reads 10:19
